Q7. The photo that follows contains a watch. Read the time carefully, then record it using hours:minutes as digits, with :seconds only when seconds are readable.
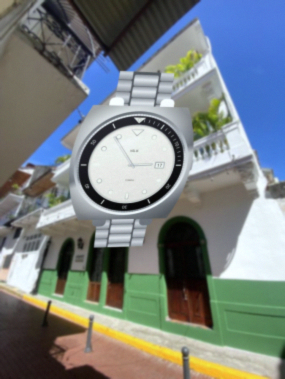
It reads 2:54
